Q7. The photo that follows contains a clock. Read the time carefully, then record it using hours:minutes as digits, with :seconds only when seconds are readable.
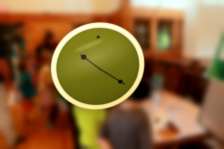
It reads 10:21
